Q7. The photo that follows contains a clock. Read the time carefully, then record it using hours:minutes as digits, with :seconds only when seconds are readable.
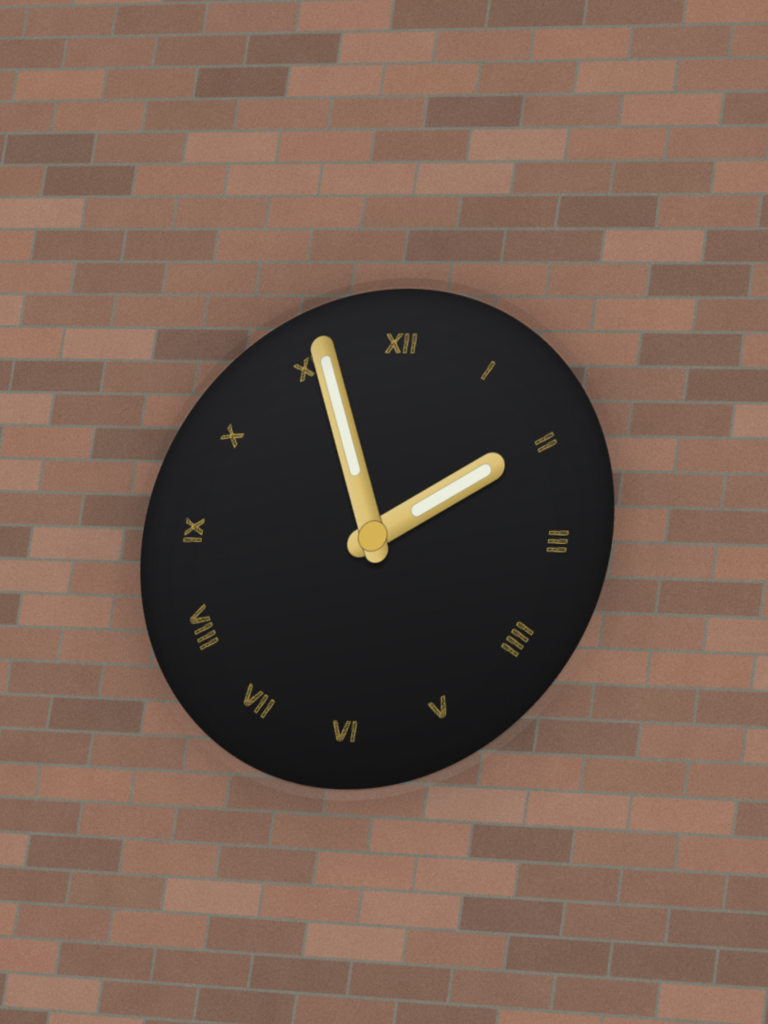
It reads 1:56
